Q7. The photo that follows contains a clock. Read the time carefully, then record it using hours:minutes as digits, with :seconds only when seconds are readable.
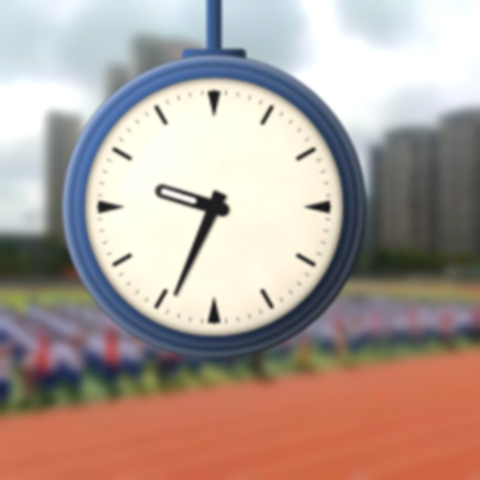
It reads 9:34
